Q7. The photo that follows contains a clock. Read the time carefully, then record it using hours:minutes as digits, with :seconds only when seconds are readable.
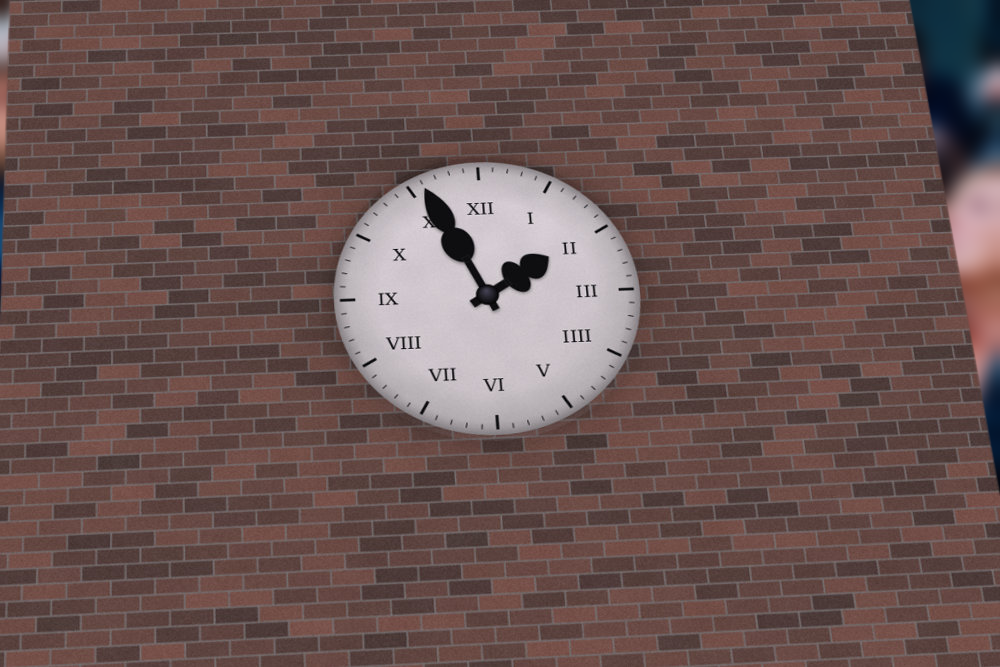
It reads 1:56
